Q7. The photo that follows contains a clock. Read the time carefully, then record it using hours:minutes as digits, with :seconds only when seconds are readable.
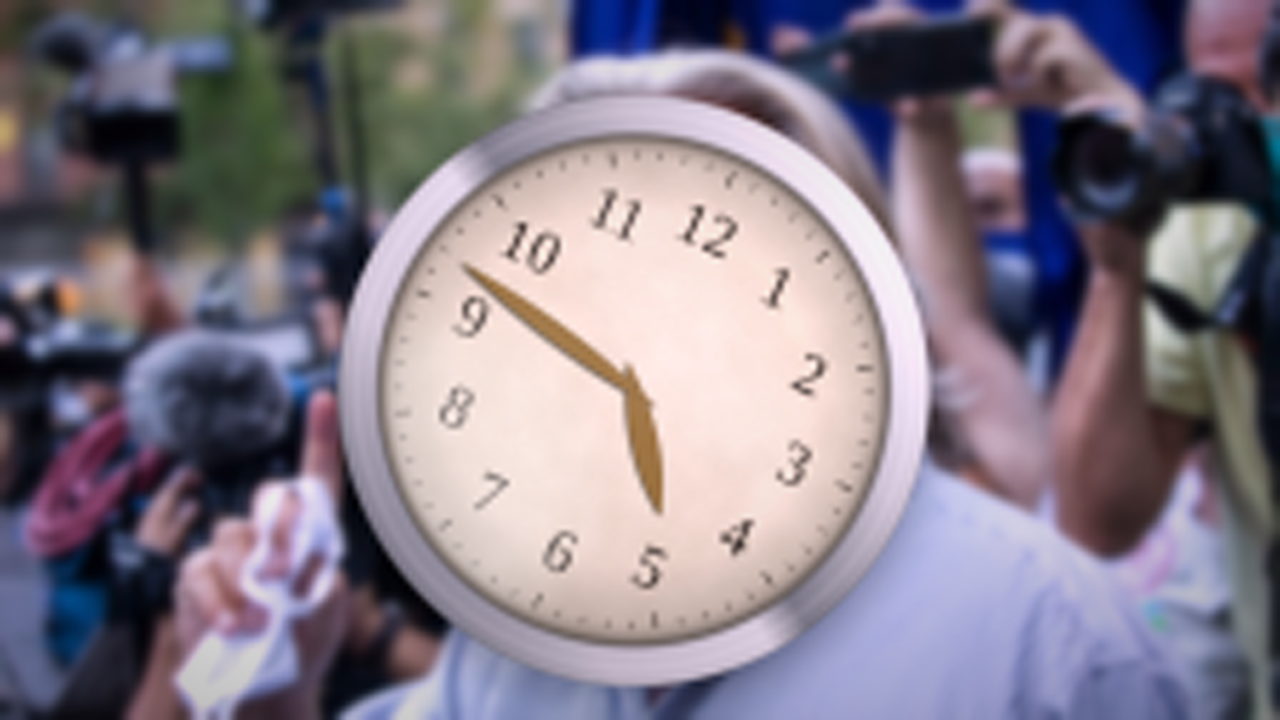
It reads 4:47
